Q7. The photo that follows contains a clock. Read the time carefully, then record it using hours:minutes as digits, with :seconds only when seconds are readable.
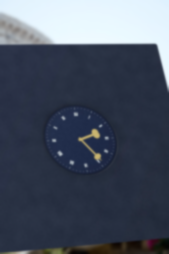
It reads 2:24
